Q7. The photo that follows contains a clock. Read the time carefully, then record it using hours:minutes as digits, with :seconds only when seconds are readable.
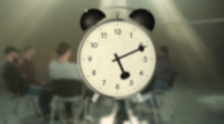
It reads 5:11
